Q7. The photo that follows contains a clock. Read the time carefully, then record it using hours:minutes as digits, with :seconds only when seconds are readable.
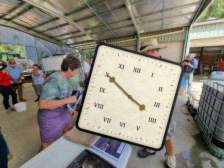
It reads 3:50
